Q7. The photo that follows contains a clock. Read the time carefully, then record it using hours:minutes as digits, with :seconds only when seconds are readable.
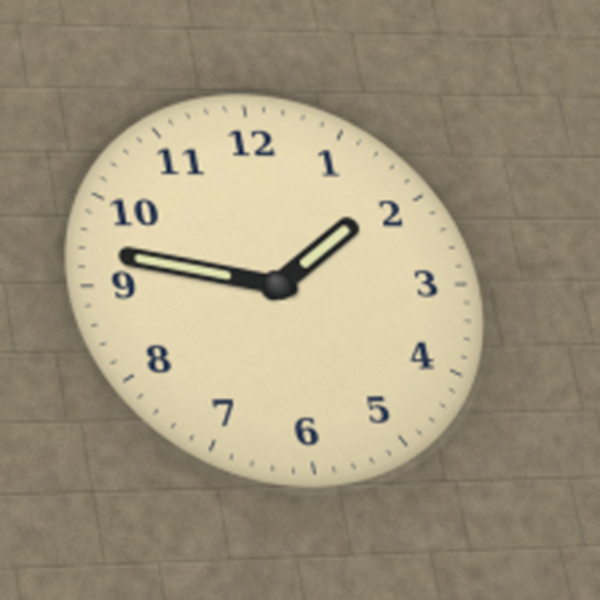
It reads 1:47
